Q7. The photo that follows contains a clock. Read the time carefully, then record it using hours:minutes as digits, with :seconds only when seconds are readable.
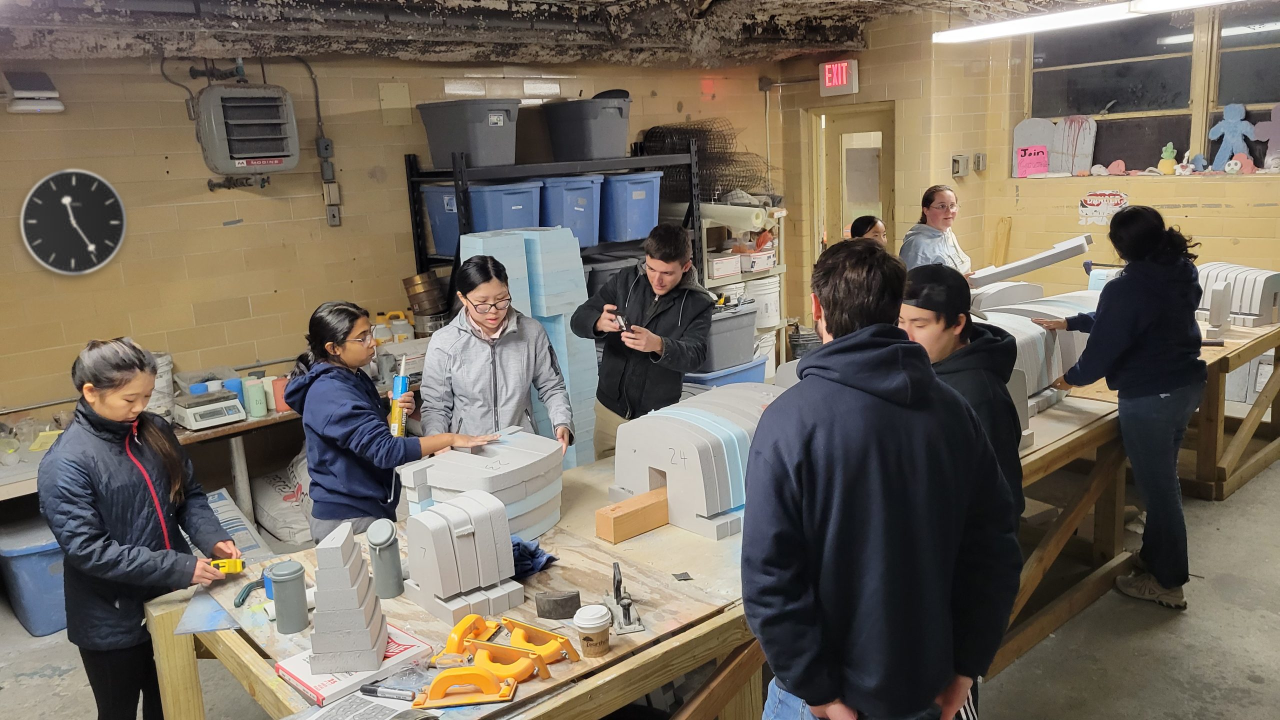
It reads 11:24
